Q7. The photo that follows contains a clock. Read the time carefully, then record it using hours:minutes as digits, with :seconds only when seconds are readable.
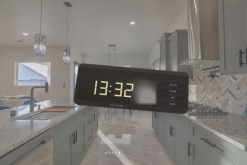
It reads 13:32
